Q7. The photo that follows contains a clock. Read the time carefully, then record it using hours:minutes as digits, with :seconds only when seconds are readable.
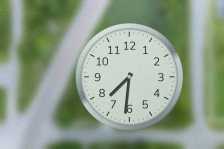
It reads 7:31
